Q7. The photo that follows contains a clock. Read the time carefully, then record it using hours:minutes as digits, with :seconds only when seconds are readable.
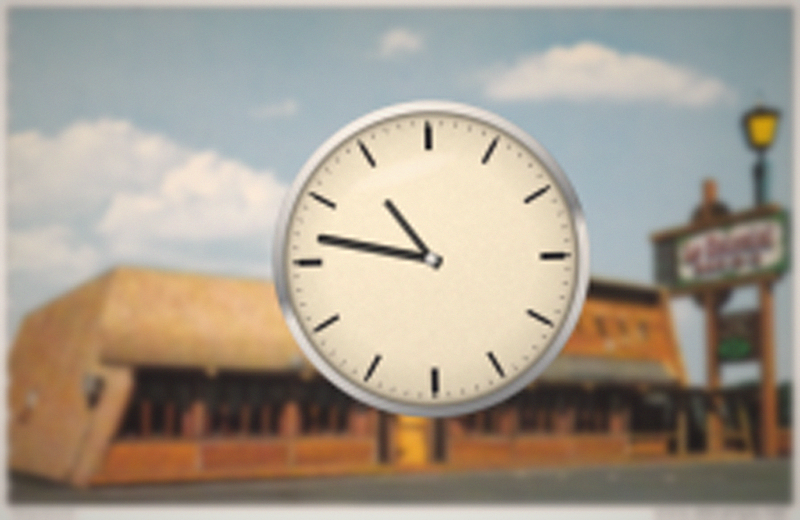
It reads 10:47
